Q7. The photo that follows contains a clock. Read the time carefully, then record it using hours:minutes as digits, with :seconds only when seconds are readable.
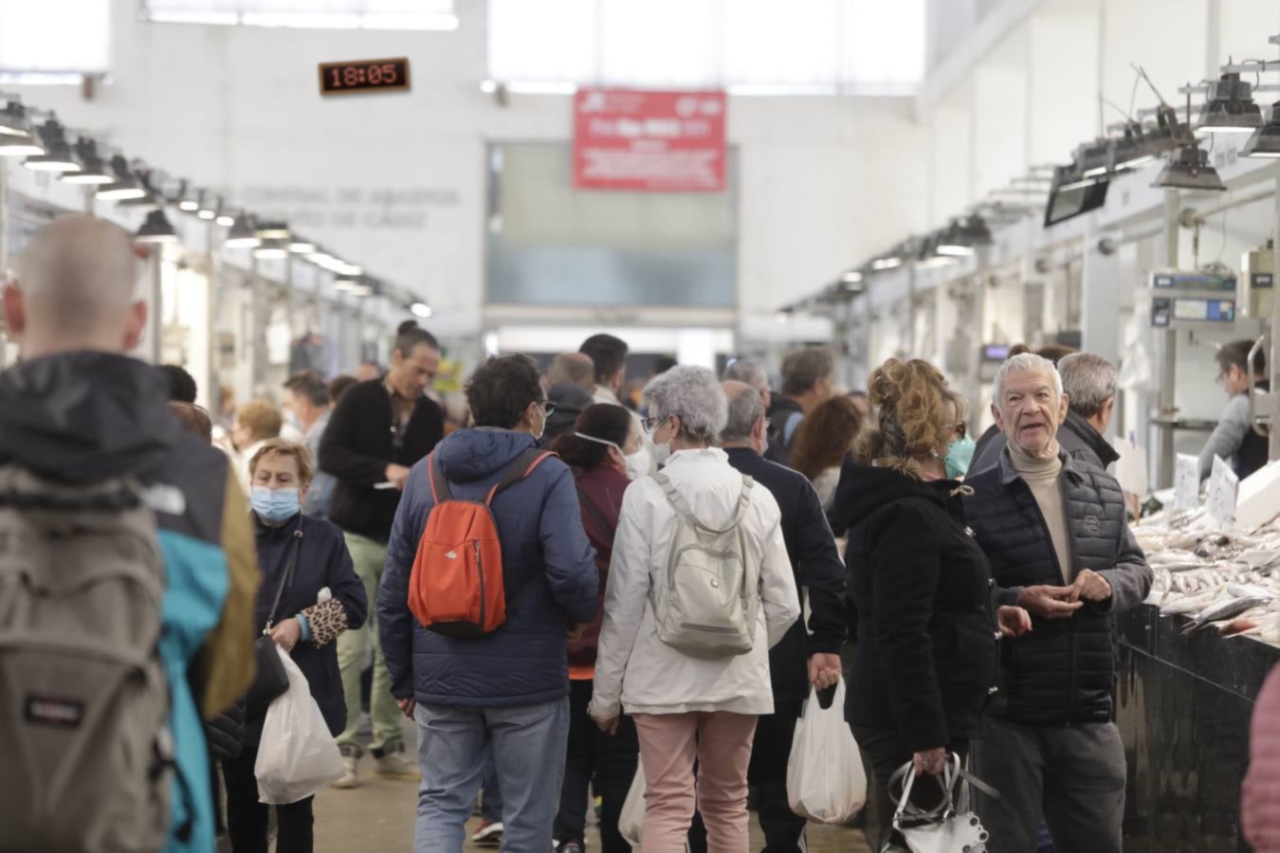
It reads 18:05
